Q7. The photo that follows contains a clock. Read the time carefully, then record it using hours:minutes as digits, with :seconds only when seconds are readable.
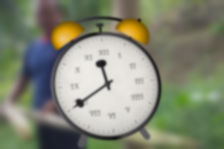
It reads 11:40
